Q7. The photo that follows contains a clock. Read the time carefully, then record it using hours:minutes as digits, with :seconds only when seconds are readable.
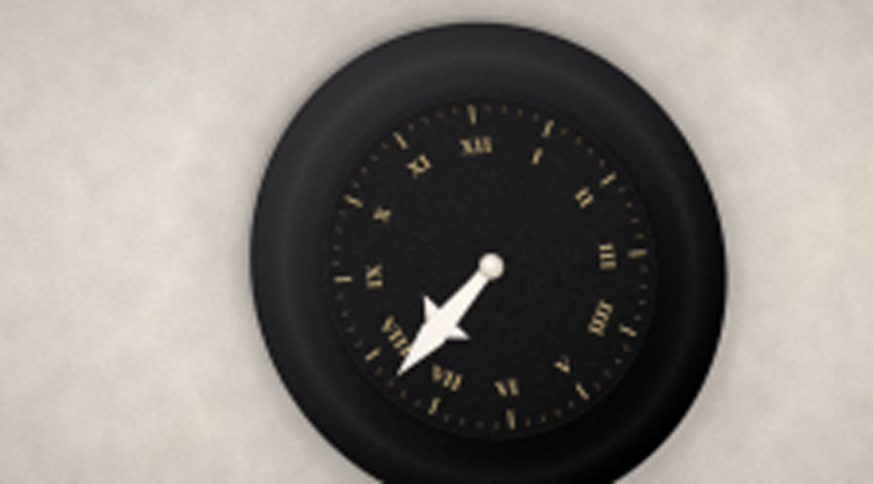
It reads 7:38
